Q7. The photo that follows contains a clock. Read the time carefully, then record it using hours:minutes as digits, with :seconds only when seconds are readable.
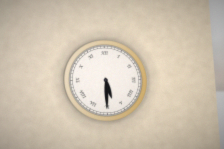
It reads 5:30
